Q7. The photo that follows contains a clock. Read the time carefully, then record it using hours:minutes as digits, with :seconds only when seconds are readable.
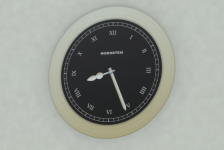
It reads 8:26
